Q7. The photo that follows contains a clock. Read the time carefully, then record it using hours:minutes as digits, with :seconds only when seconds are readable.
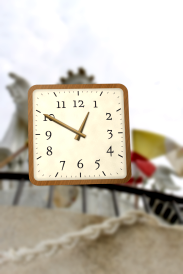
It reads 12:50
